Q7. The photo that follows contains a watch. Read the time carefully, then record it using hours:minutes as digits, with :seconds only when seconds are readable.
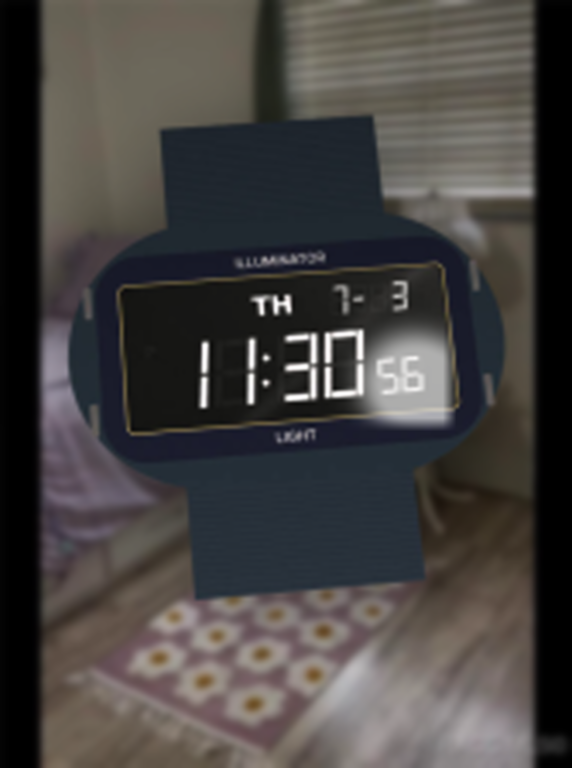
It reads 11:30:56
